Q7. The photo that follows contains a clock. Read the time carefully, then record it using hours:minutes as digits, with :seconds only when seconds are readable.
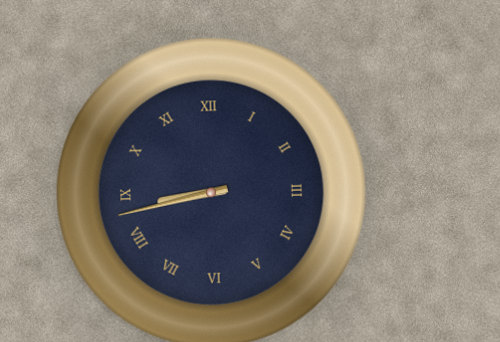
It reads 8:43
